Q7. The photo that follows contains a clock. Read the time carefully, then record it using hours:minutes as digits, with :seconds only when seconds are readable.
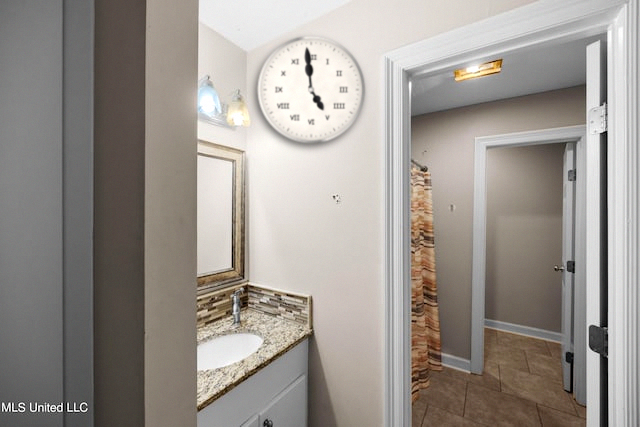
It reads 4:59
